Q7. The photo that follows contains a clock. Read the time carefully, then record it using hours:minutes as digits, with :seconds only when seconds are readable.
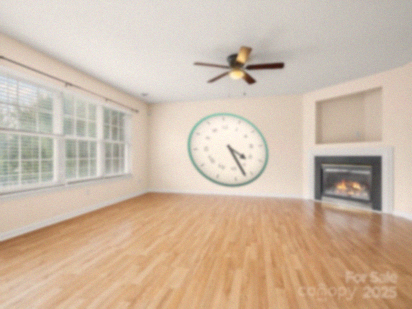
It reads 4:27
